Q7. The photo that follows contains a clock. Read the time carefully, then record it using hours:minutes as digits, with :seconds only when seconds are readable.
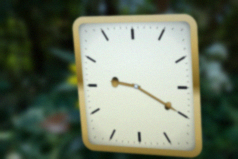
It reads 9:20
